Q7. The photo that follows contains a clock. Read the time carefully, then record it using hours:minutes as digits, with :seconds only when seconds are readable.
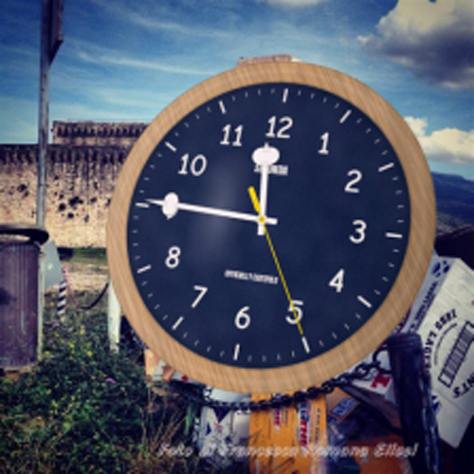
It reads 11:45:25
